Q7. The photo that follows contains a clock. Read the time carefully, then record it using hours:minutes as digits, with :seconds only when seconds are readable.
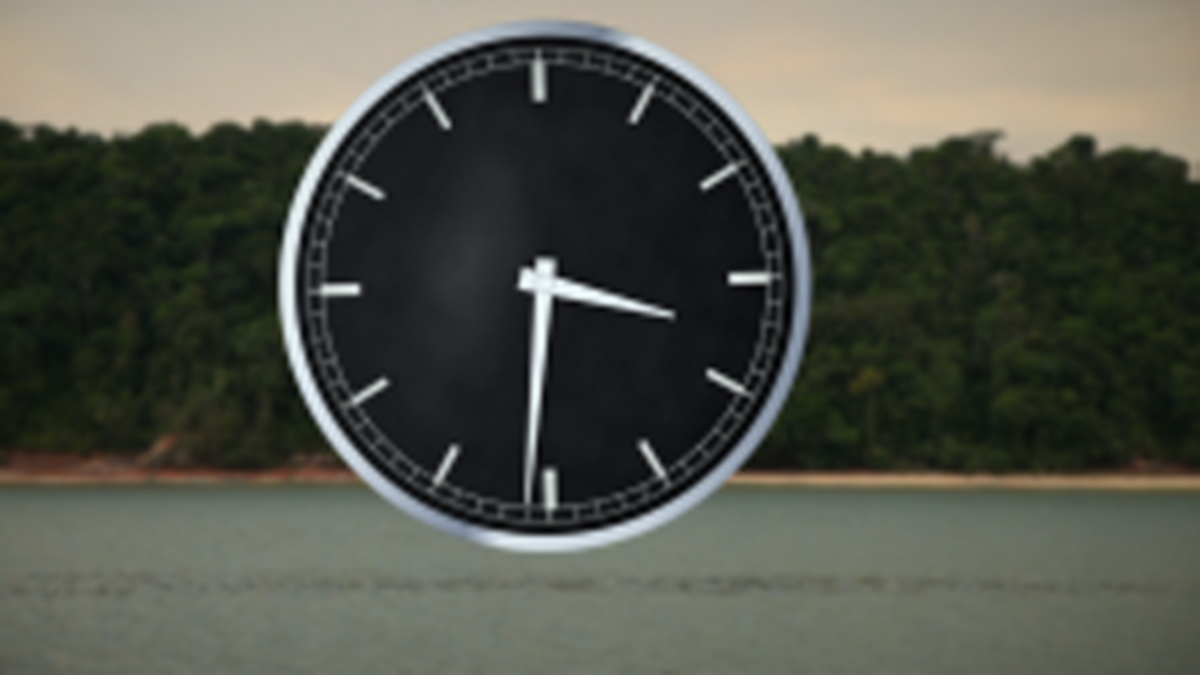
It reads 3:31
